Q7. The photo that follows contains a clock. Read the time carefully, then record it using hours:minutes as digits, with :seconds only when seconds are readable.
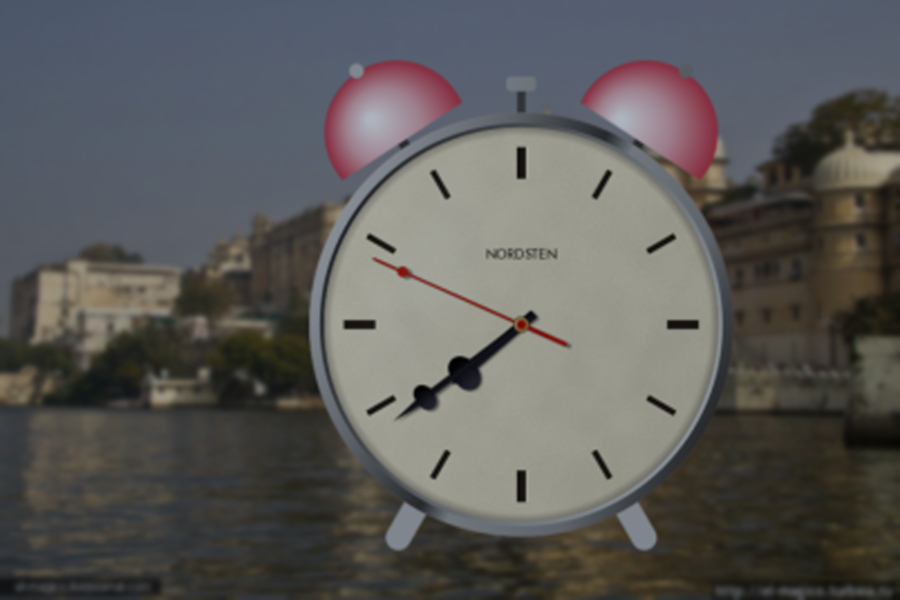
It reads 7:38:49
